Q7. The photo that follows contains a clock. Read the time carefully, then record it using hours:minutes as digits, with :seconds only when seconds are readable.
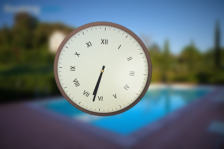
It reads 6:32
